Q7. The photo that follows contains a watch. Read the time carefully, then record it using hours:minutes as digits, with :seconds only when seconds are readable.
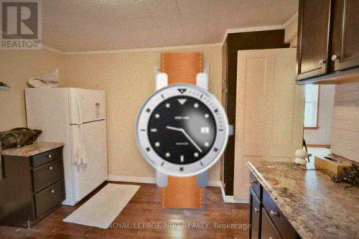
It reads 9:23
